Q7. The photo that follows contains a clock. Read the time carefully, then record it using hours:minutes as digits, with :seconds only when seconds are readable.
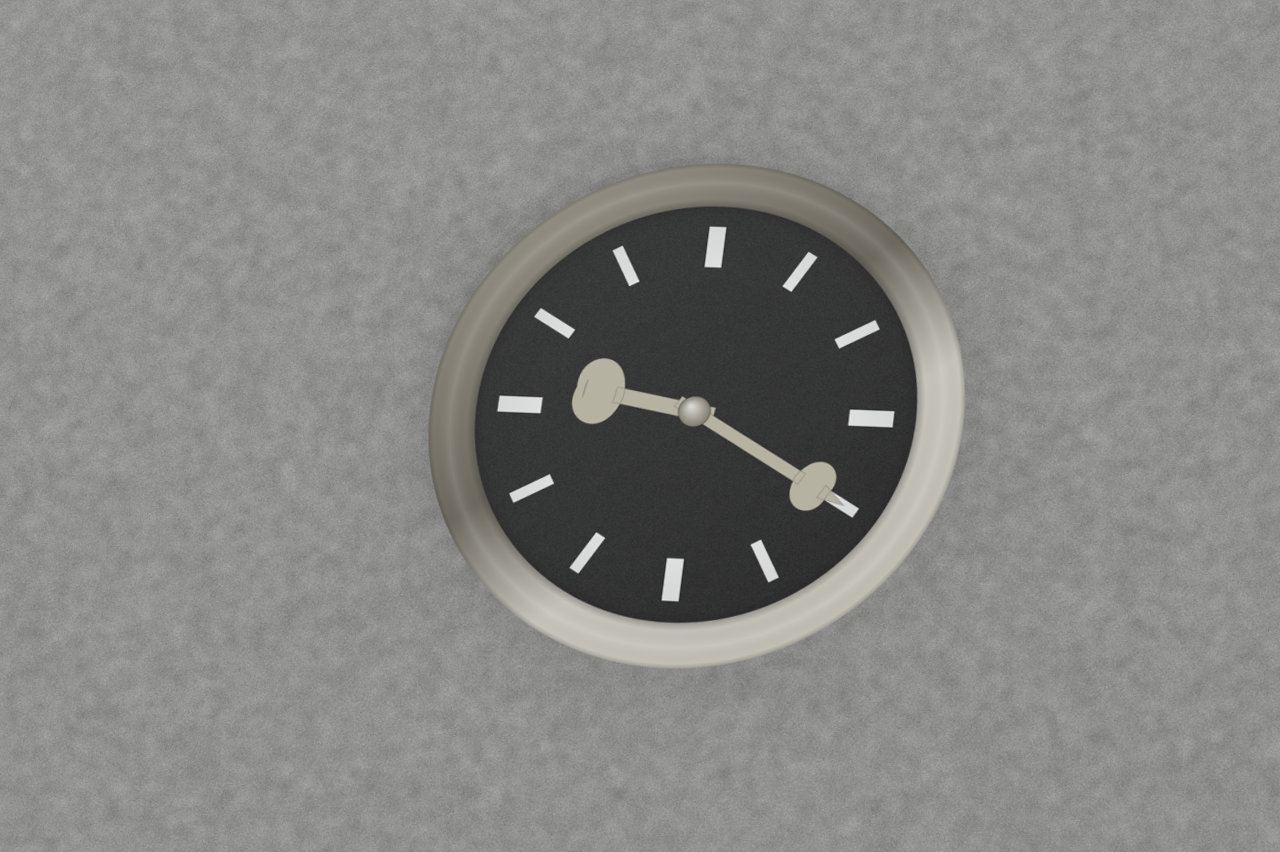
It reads 9:20
